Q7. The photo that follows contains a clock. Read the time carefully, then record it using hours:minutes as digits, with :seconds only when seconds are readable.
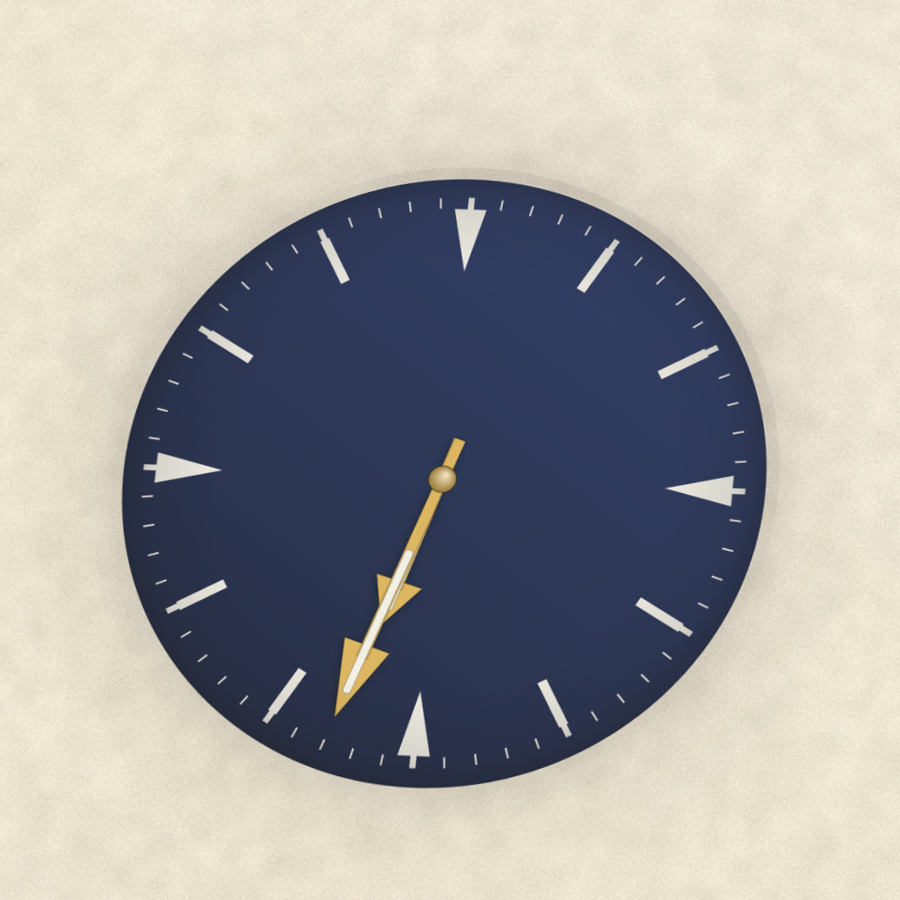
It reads 6:33
